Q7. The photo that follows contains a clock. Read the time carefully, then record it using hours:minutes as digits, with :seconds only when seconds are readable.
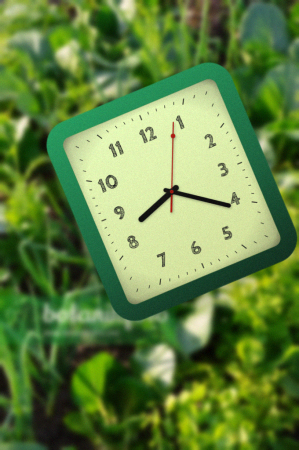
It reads 8:21:04
